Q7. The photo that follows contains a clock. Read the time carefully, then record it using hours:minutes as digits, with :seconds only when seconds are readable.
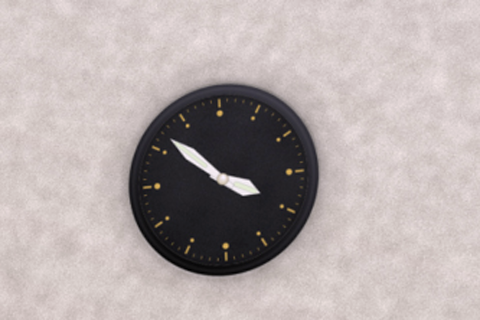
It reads 3:52
